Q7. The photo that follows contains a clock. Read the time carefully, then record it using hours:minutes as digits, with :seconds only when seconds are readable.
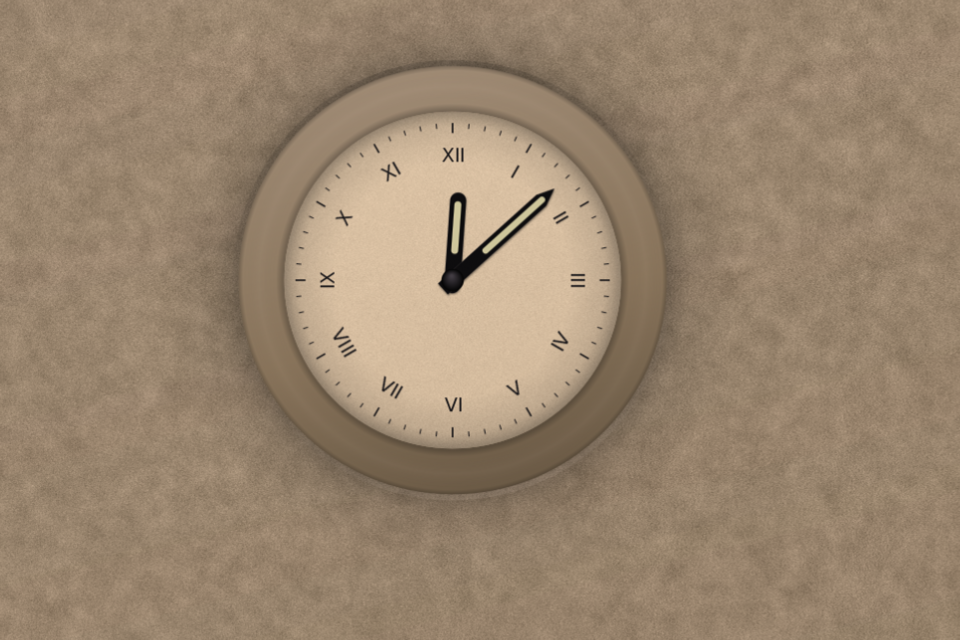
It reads 12:08
